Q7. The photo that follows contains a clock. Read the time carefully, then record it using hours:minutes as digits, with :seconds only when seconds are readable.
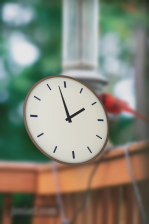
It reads 1:58
